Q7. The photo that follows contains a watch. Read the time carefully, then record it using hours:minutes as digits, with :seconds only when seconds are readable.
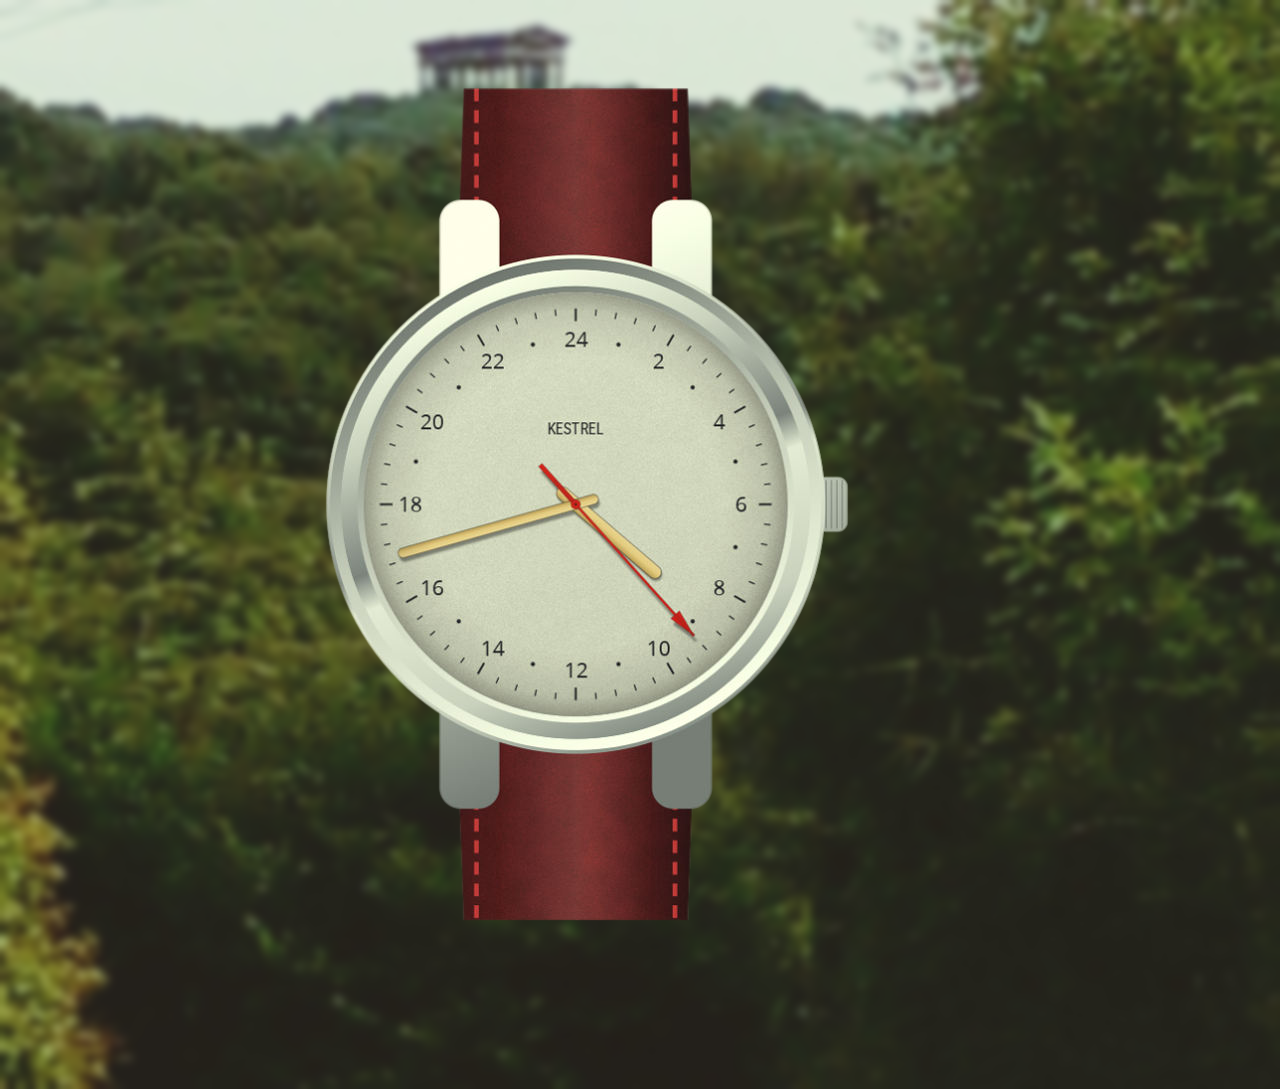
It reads 8:42:23
